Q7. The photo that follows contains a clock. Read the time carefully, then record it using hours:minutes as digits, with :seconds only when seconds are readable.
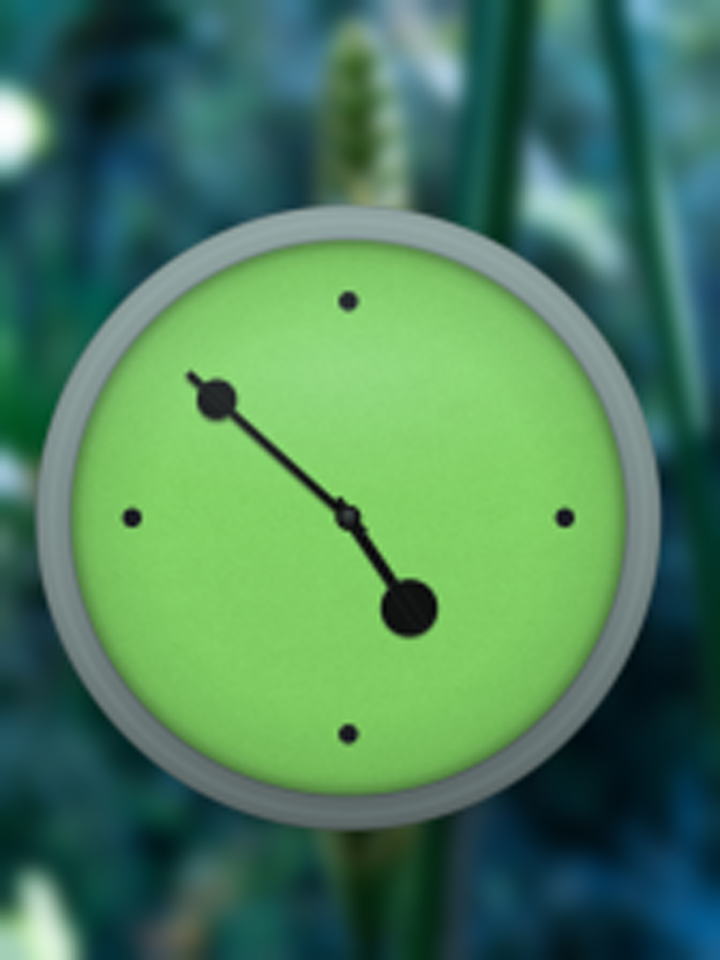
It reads 4:52
